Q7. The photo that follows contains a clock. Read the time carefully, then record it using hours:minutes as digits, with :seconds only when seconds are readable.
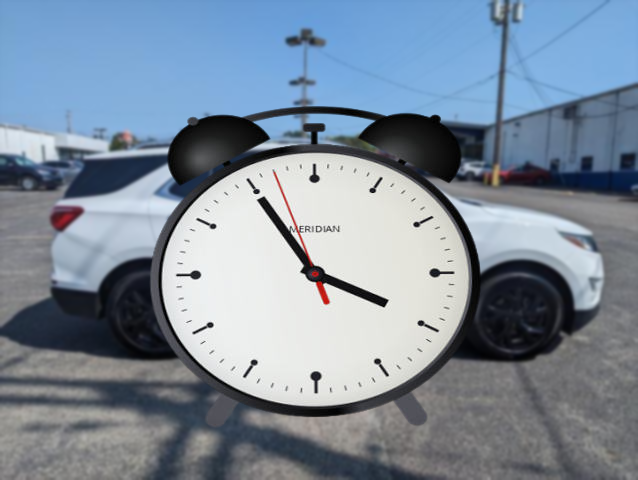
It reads 3:54:57
